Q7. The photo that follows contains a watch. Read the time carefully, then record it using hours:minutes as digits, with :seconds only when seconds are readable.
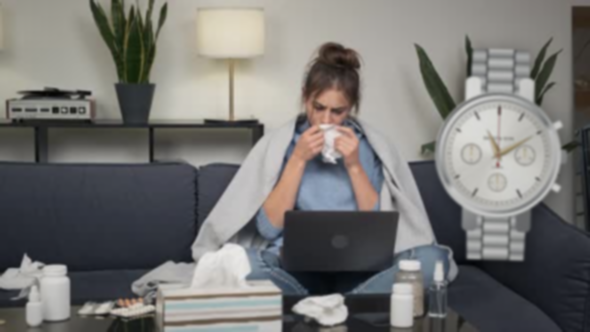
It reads 11:10
